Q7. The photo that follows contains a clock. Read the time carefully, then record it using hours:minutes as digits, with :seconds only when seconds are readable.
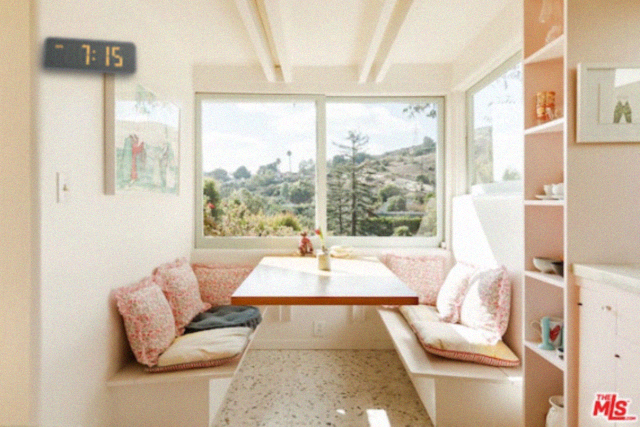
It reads 7:15
